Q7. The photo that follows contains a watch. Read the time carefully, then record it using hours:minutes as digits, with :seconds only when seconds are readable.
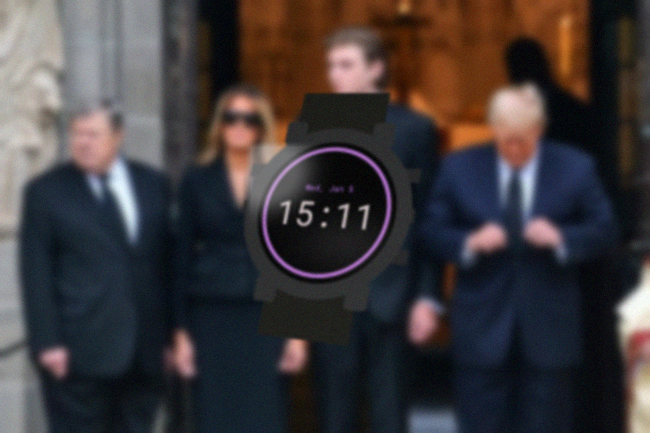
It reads 15:11
